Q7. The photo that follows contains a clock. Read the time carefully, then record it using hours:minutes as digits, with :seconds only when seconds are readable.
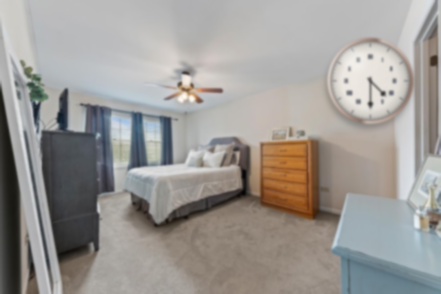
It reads 4:30
